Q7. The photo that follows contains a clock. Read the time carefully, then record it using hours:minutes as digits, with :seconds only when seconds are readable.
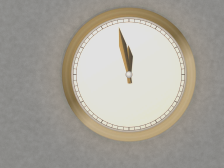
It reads 11:58
